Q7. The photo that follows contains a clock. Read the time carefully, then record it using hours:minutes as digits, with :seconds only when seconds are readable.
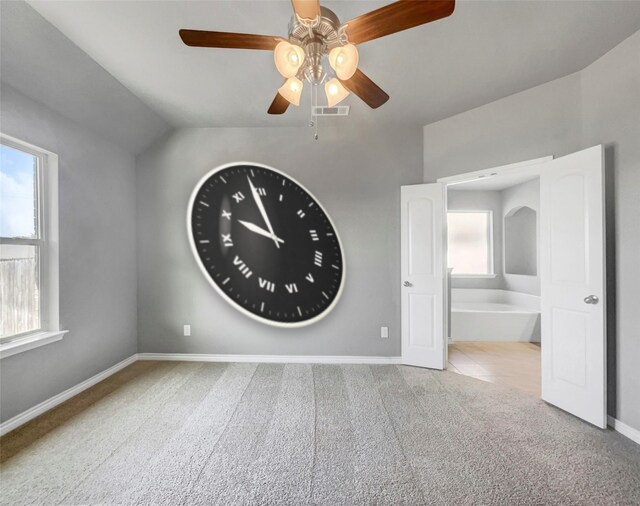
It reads 9:59
